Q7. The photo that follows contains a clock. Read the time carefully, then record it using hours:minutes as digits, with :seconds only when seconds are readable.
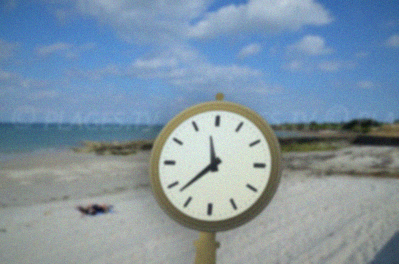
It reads 11:38
